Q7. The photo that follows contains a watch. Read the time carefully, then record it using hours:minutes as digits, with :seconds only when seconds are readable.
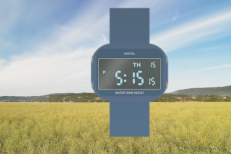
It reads 5:15:15
